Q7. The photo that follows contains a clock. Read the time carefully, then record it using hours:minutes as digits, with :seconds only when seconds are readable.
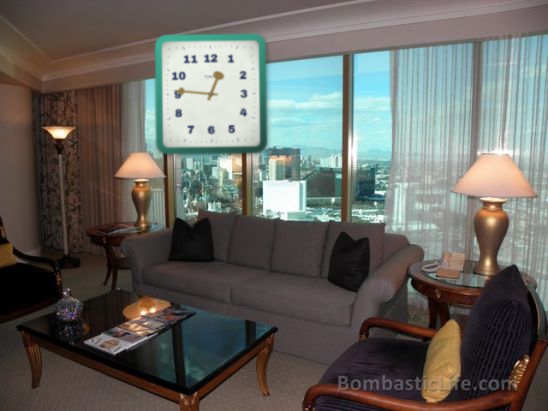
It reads 12:46
